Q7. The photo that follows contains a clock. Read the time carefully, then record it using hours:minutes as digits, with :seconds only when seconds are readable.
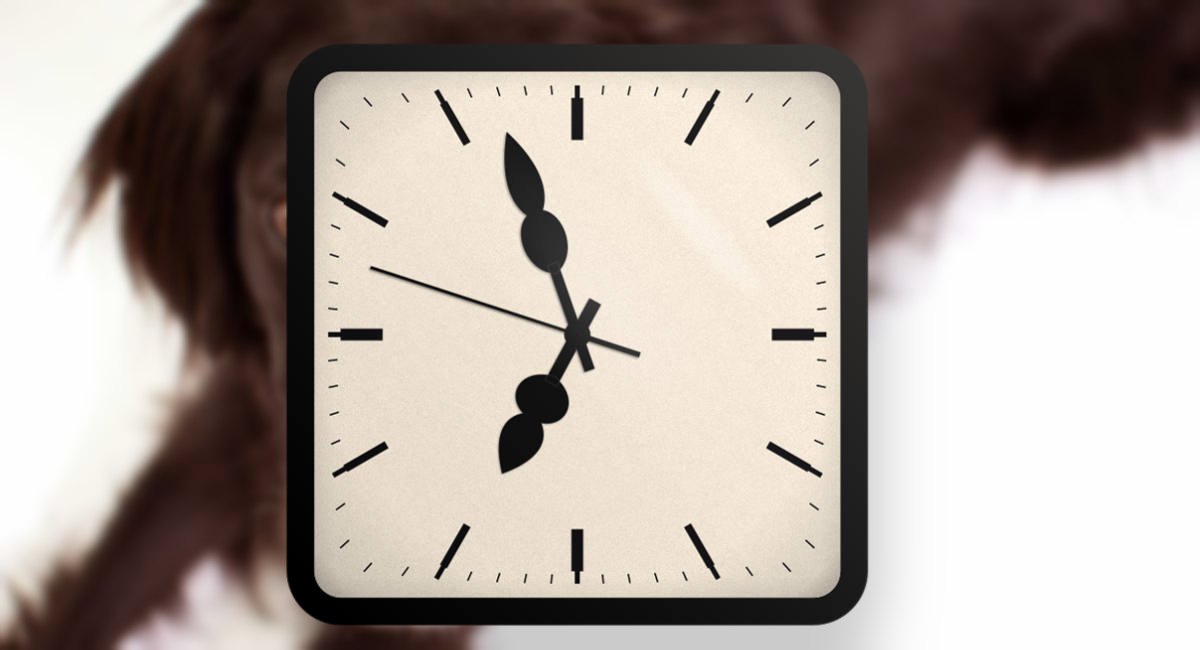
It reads 6:56:48
